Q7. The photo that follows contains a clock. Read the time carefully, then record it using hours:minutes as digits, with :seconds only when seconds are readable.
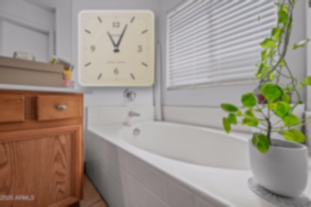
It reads 11:04
